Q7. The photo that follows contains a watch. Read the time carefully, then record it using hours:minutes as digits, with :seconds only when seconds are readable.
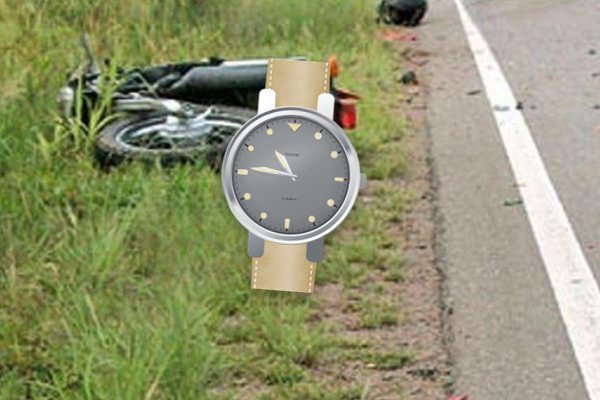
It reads 10:46
